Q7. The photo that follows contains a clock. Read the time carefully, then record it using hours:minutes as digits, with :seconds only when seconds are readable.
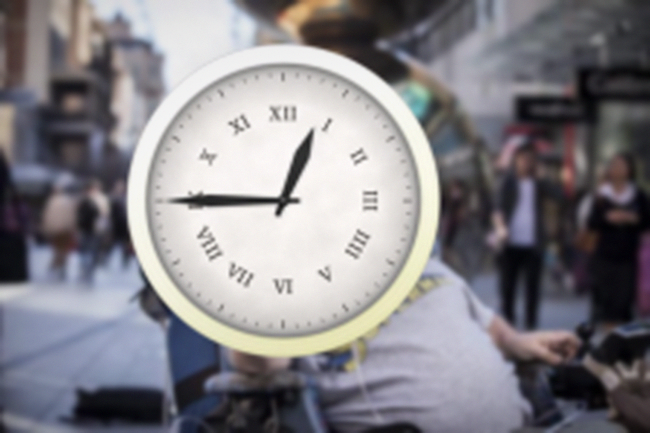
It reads 12:45
